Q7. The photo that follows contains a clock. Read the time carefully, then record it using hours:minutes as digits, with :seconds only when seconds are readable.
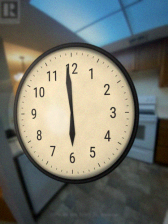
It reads 5:59
